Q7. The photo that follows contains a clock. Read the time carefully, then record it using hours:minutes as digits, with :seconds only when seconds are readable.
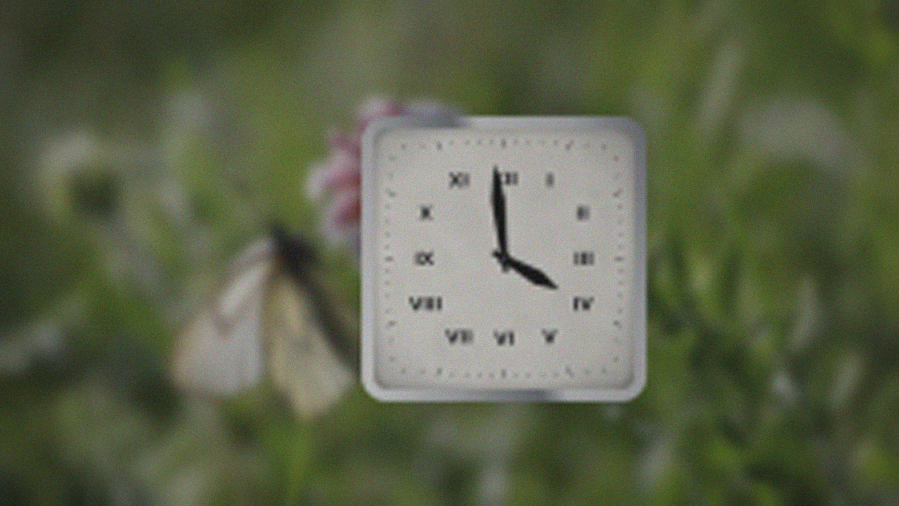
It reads 3:59
